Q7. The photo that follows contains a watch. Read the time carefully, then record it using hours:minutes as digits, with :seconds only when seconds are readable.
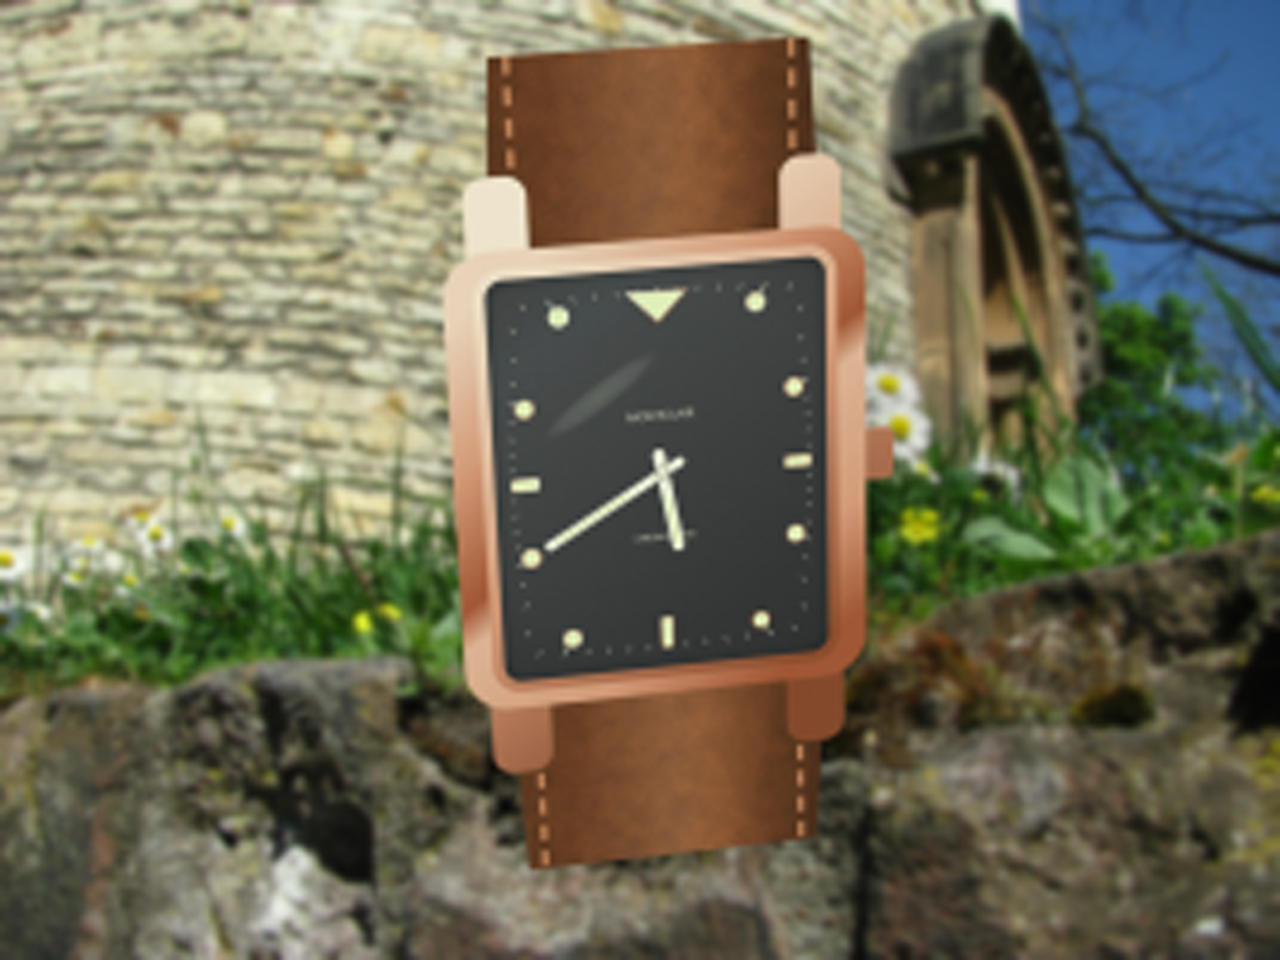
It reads 5:40
